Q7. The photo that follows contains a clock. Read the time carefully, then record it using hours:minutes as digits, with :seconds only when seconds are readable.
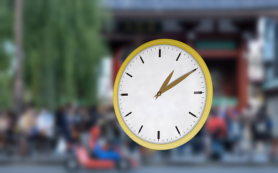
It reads 1:10
